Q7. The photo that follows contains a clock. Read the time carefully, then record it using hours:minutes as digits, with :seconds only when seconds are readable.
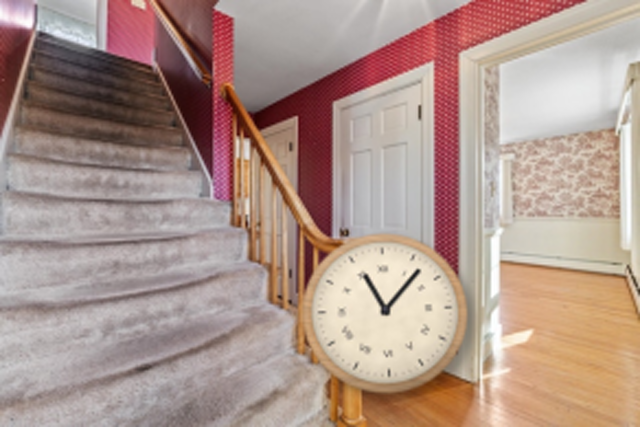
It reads 11:07
